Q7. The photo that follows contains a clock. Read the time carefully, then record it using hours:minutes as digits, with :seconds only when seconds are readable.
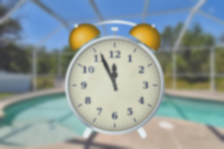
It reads 11:56
